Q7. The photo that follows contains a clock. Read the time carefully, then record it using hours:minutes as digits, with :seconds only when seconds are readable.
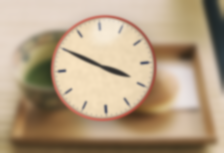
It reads 3:50
